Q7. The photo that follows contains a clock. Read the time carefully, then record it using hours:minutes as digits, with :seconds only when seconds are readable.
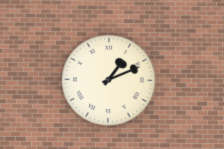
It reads 1:11
